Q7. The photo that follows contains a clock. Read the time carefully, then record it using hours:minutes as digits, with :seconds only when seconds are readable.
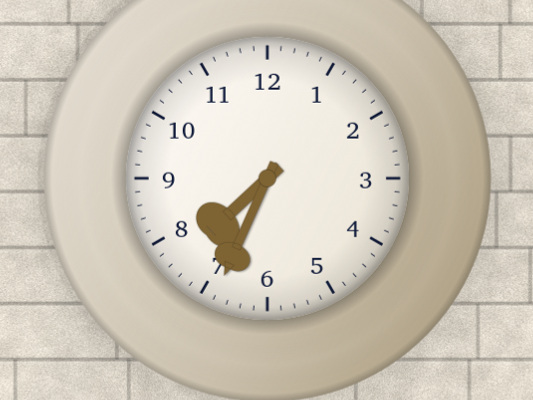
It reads 7:34
